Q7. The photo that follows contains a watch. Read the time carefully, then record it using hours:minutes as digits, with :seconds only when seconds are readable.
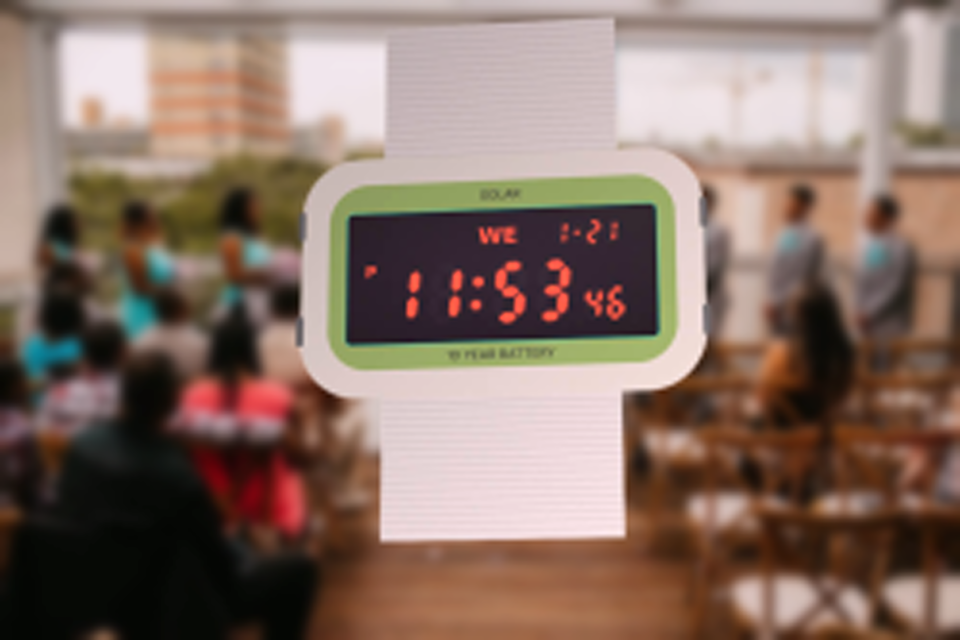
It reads 11:53:46
